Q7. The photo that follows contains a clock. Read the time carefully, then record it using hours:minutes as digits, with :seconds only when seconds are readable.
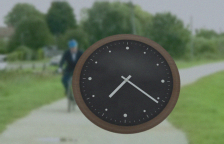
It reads 7:21
